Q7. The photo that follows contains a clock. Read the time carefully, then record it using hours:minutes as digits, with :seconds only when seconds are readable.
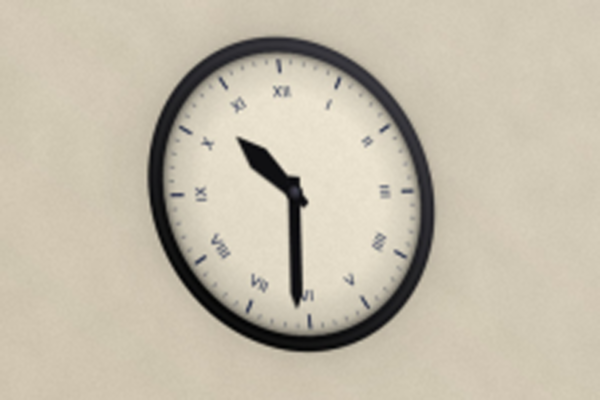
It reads 10:31
